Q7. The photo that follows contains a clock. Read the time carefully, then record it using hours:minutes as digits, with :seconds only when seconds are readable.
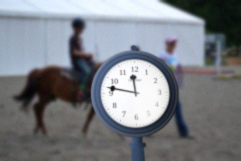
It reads 11:47
